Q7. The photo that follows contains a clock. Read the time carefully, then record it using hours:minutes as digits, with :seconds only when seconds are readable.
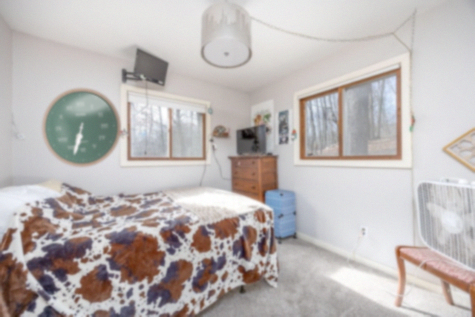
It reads 6:33
